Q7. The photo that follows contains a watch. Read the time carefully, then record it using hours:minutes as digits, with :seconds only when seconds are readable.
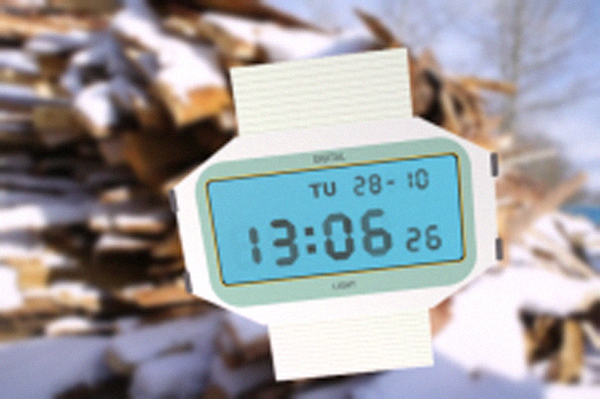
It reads 13:06:26
